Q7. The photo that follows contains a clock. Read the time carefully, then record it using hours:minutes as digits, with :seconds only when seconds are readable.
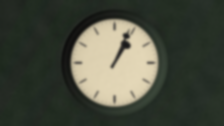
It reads 1:04
